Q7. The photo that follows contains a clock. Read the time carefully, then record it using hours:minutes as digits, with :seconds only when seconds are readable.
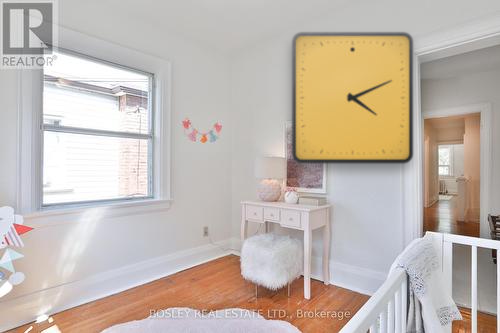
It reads 4:11
